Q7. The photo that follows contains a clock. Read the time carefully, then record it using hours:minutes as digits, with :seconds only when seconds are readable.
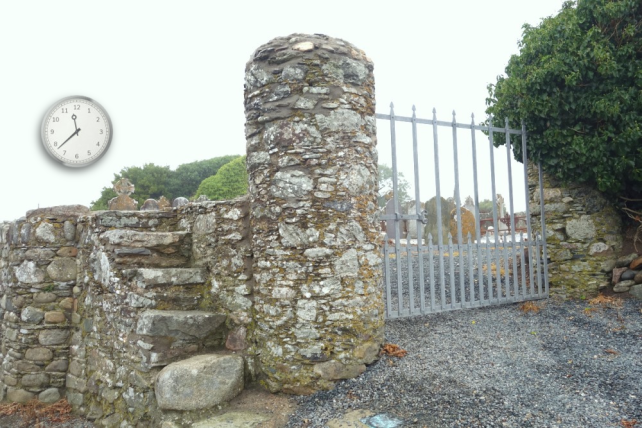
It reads 11:38
